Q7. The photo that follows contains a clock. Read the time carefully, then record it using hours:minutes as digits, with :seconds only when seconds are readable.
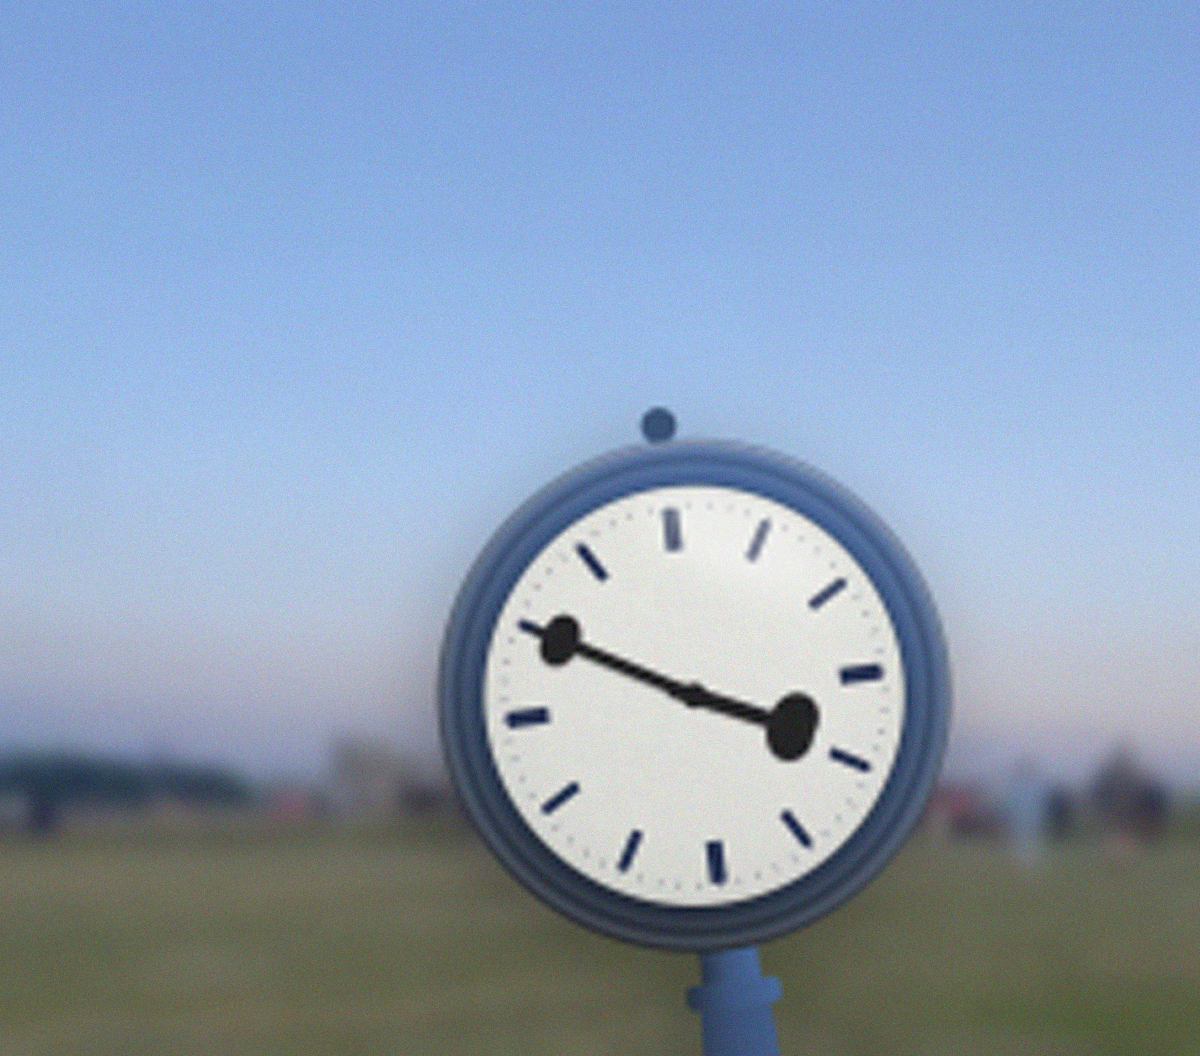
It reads 3:50
